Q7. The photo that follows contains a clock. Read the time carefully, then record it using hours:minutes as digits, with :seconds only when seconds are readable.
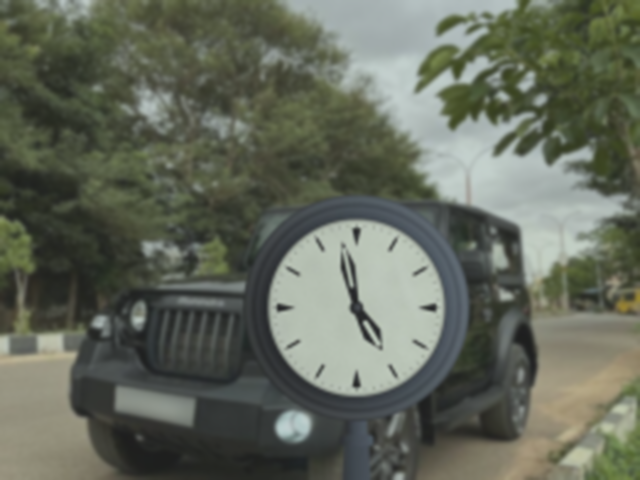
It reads 4:58
